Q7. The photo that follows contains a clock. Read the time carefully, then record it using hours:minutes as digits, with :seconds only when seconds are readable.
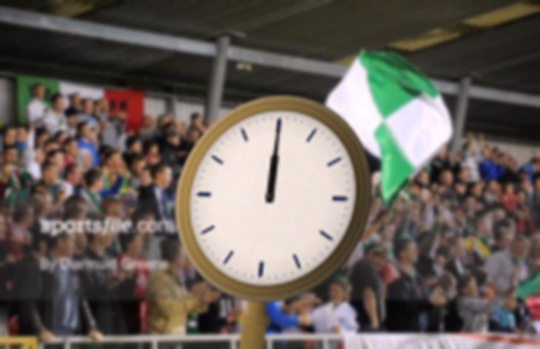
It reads 12:00
